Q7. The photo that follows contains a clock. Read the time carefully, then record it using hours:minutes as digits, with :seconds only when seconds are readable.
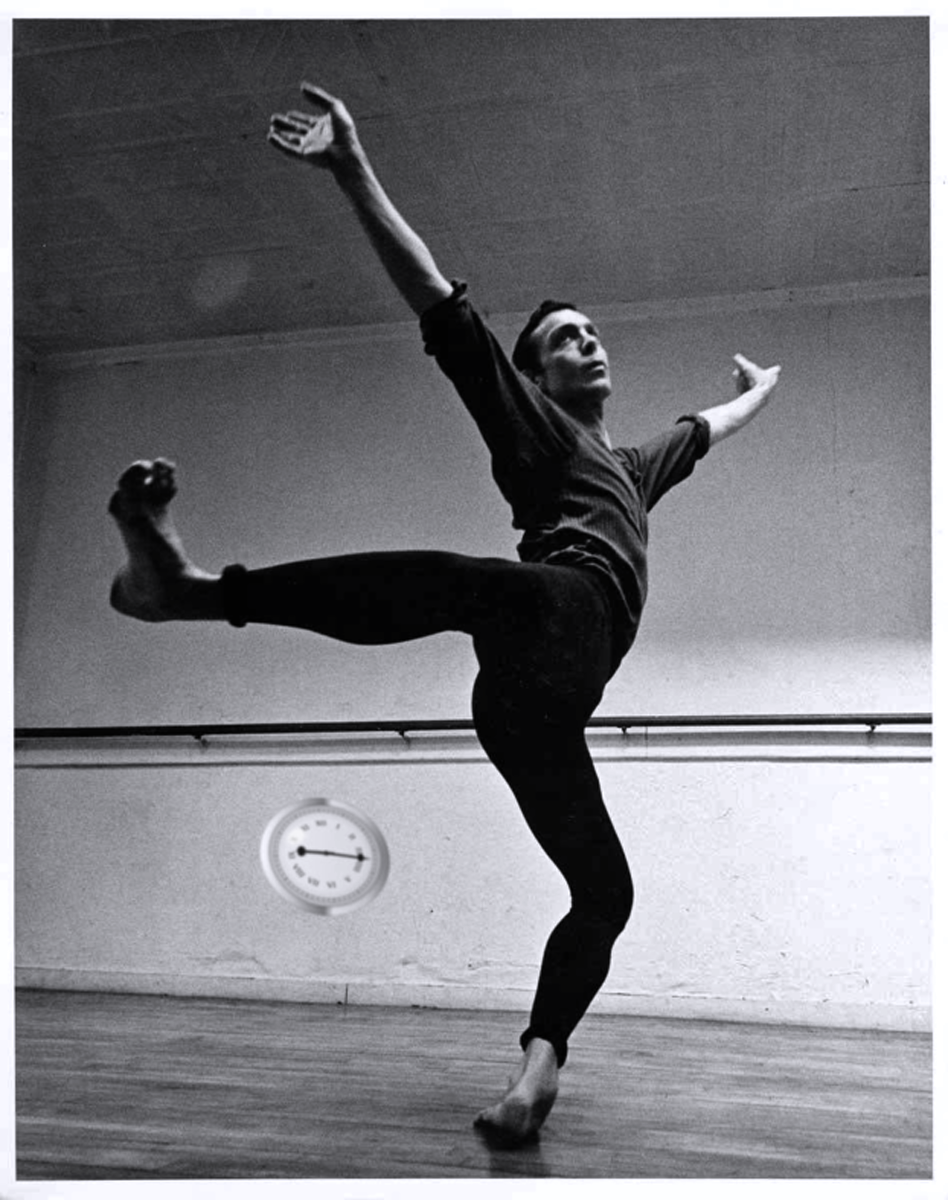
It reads 9:17
